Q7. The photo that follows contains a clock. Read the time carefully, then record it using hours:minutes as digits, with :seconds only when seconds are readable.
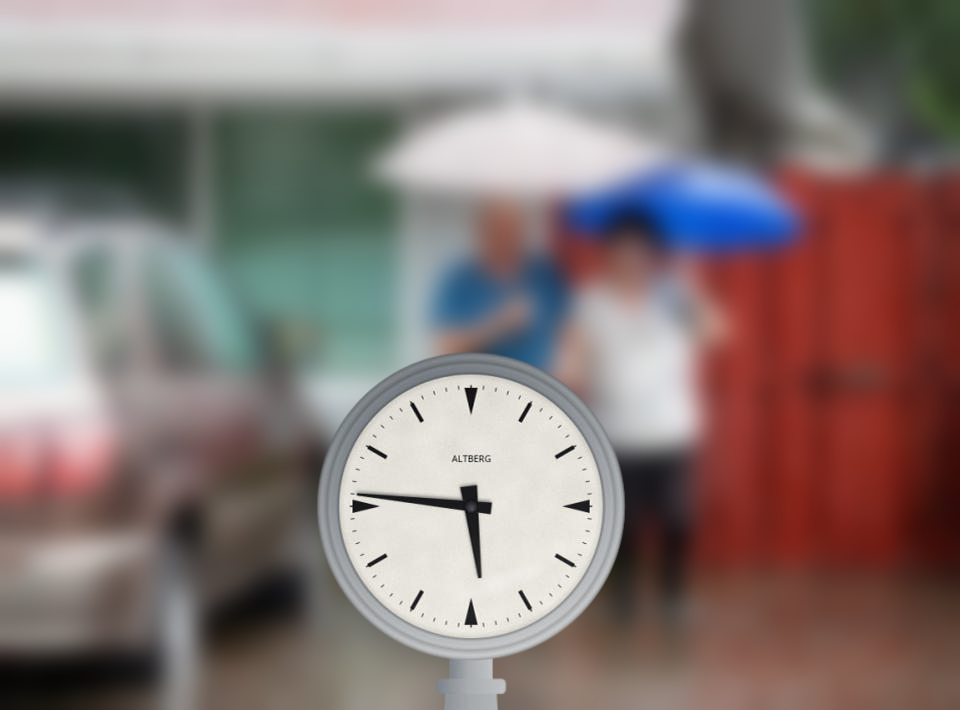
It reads 5:46
